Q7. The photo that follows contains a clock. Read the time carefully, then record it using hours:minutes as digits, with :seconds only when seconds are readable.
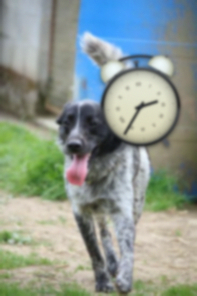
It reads 2:36
